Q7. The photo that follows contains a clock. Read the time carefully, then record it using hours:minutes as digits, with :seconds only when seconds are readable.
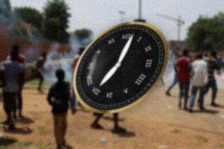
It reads 7:02
